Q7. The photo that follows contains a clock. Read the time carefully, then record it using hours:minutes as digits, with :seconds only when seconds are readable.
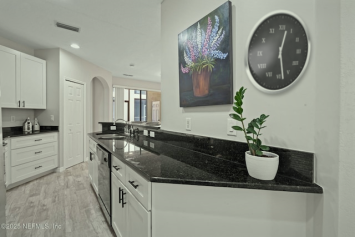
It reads 12:28
